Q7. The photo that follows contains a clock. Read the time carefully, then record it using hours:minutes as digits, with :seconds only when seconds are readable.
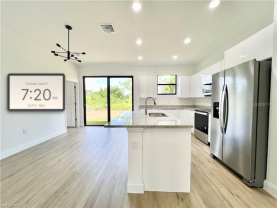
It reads 7:20
